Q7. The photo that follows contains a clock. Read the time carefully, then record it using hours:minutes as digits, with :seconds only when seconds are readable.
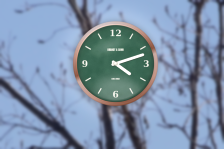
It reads 4:12
